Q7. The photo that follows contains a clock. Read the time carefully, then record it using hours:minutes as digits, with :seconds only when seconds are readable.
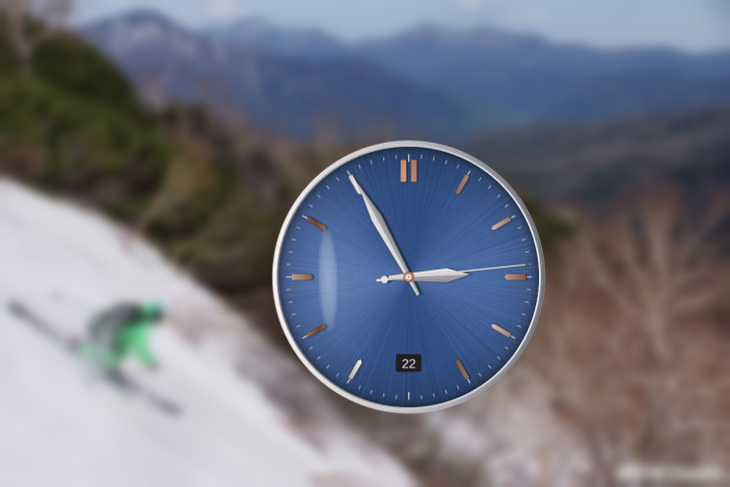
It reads 2:55:14
